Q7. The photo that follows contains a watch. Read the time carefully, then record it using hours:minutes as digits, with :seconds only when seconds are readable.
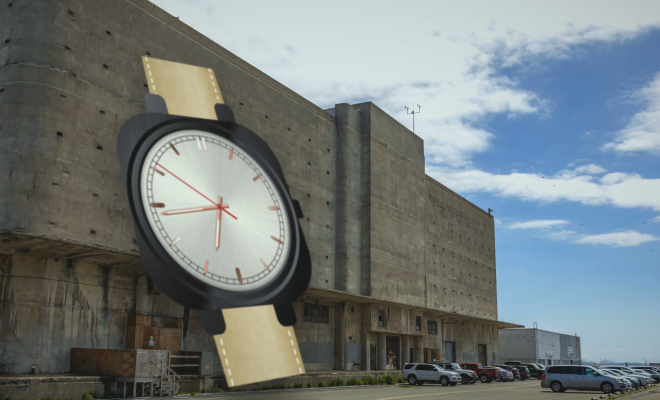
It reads 6:43:51
